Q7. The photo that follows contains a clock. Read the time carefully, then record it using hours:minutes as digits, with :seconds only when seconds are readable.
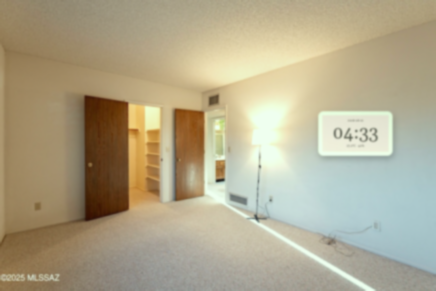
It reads 4:33
